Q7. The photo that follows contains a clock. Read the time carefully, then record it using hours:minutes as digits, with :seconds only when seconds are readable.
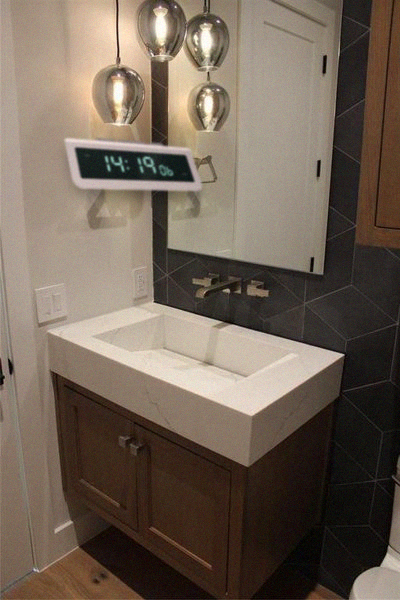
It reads 14:19
